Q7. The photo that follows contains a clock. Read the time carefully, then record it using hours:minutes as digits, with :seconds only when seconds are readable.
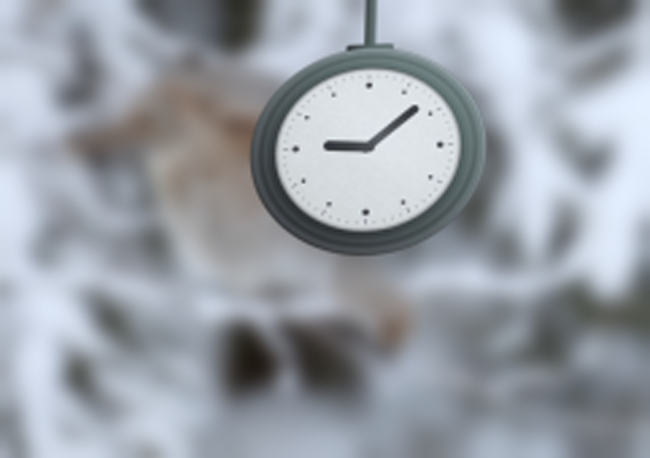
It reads 9:08
